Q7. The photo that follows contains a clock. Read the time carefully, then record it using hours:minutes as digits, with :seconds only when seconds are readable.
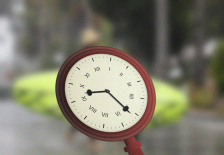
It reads 9:26
